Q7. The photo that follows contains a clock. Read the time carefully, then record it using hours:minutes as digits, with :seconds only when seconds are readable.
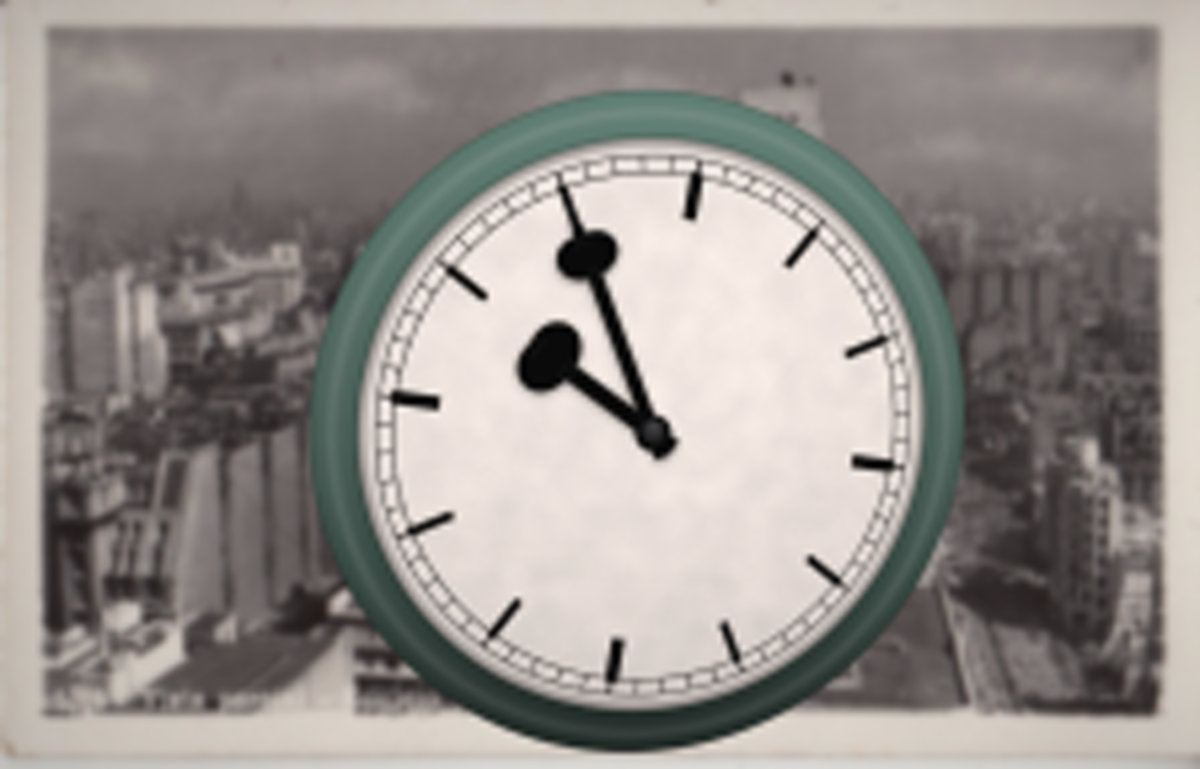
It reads 9:55
